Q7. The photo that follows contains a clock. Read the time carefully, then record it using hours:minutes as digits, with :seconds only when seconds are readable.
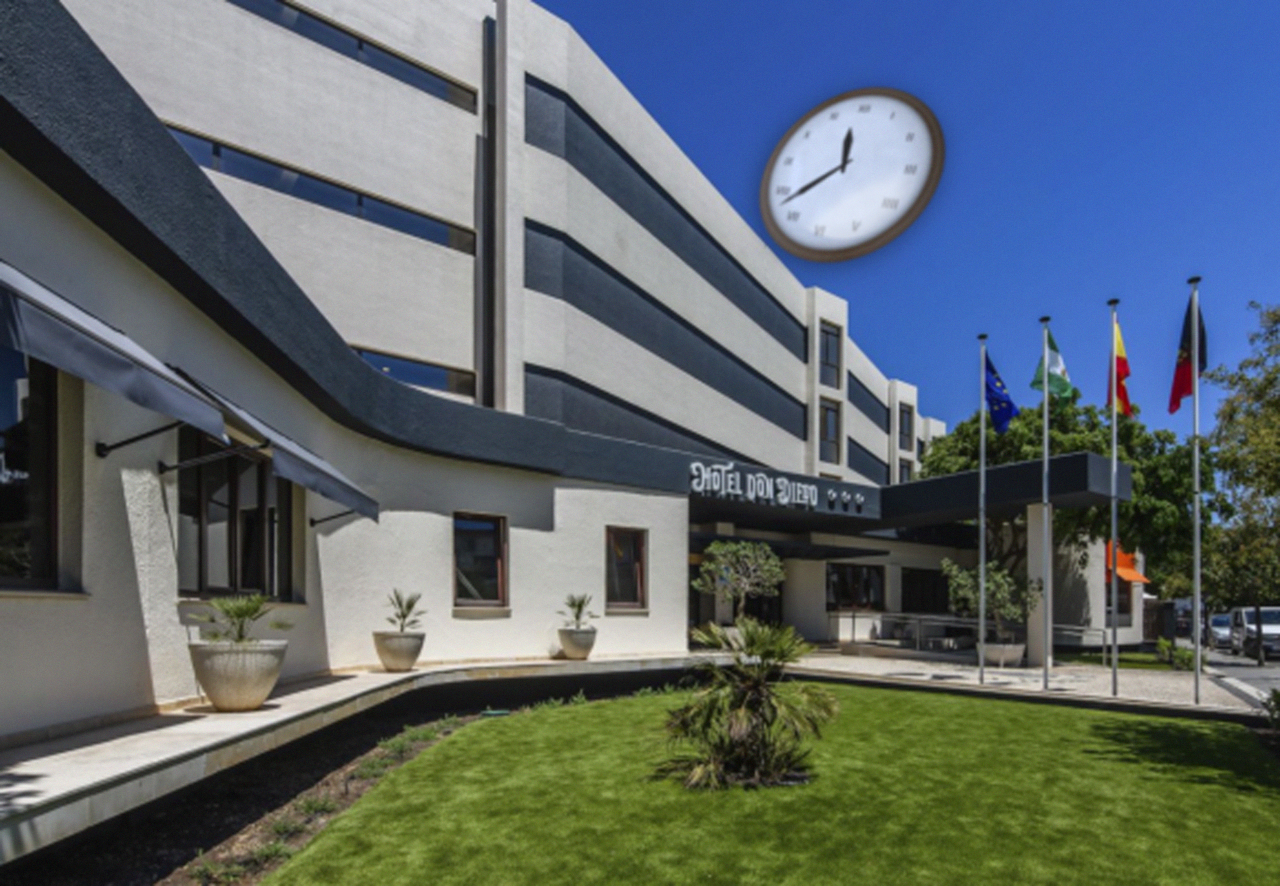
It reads 11:38
